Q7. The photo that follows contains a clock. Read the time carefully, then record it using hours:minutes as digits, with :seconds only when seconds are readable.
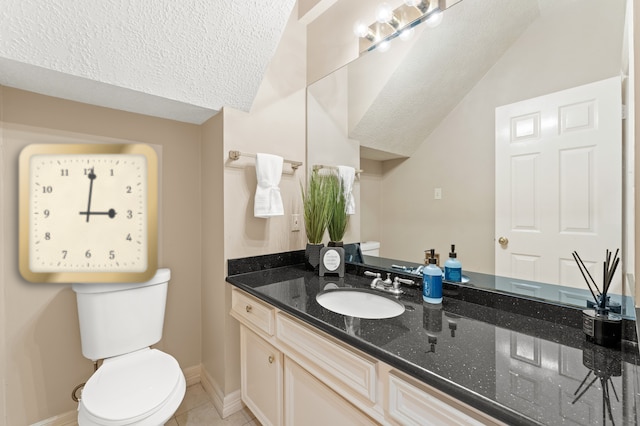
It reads 3:01
